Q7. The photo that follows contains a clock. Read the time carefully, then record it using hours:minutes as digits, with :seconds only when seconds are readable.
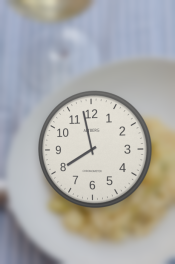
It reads 7:58
